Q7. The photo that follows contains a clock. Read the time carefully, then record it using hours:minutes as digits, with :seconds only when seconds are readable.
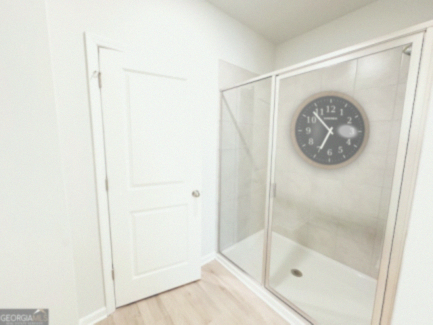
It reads 6:53
